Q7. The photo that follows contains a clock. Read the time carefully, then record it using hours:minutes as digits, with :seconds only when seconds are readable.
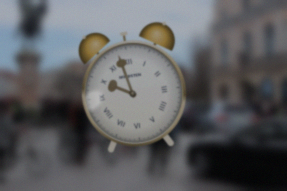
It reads 9:58
